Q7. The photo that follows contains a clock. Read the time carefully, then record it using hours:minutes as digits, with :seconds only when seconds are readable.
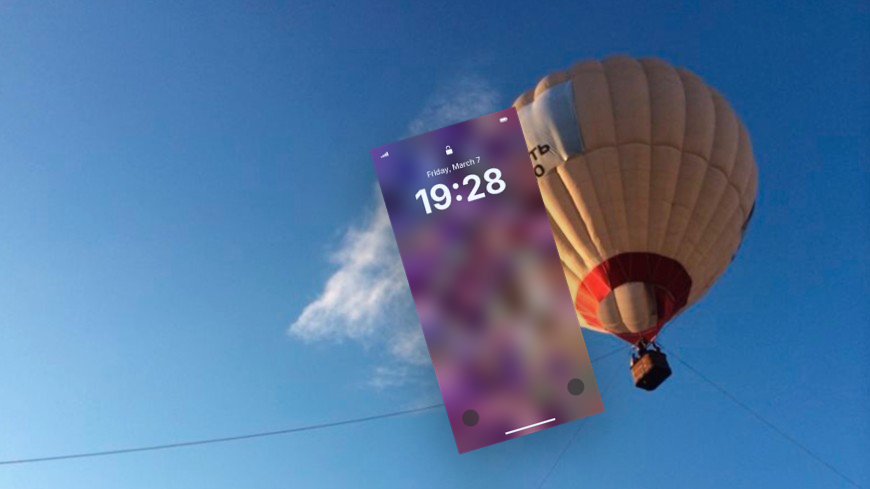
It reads 19:28
